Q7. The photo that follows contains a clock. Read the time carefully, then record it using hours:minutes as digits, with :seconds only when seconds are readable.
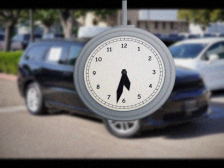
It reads 5:32
